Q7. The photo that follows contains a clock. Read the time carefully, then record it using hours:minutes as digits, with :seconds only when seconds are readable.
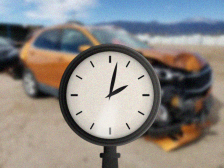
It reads 2:02
